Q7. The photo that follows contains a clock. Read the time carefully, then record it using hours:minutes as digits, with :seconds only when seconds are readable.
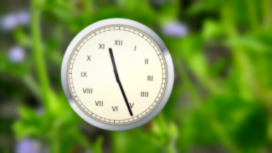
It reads 11:26
